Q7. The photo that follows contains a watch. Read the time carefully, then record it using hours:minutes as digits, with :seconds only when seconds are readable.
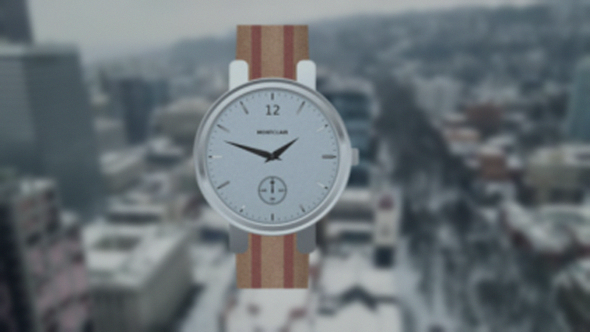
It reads 1:48
